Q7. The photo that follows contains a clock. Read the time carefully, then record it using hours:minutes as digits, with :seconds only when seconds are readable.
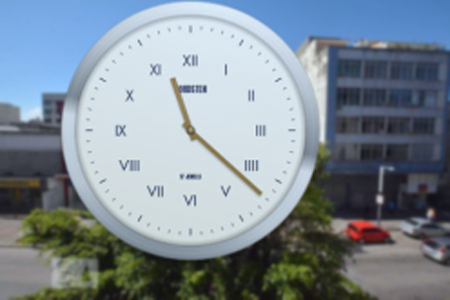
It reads 11:22
